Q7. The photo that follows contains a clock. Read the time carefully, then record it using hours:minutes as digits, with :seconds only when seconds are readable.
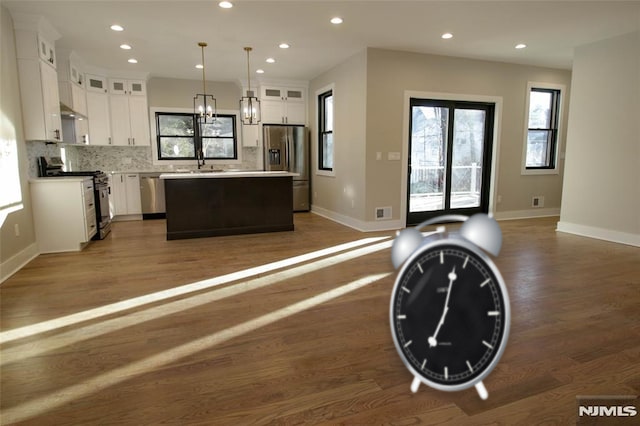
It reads 7:03
